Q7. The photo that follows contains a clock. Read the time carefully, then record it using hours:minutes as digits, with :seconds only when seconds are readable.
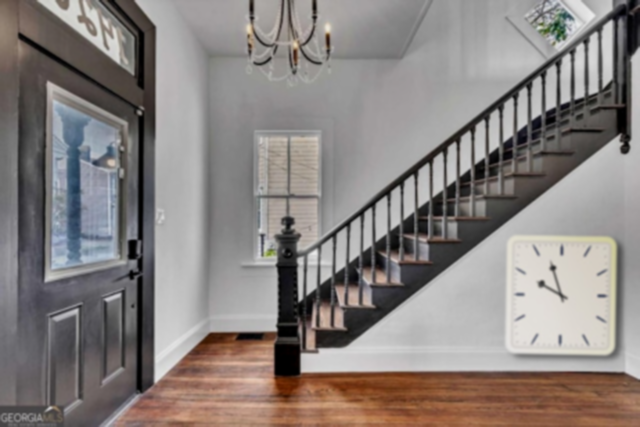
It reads 9:57
